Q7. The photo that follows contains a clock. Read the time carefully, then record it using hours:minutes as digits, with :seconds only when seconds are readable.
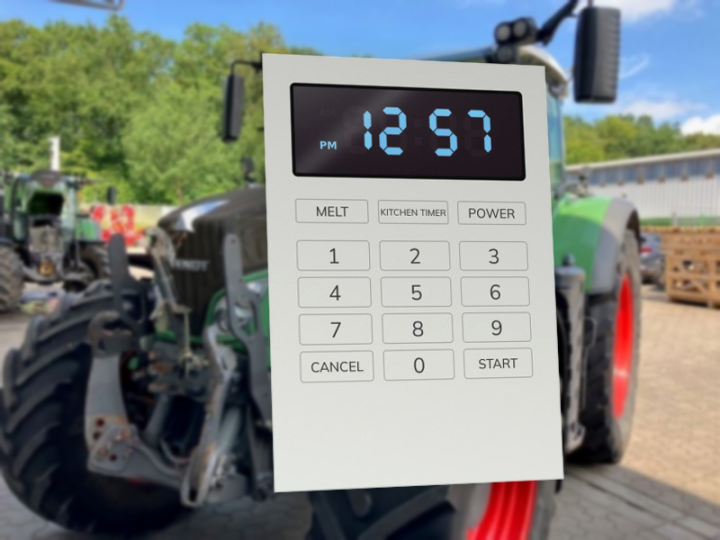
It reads 12:57
